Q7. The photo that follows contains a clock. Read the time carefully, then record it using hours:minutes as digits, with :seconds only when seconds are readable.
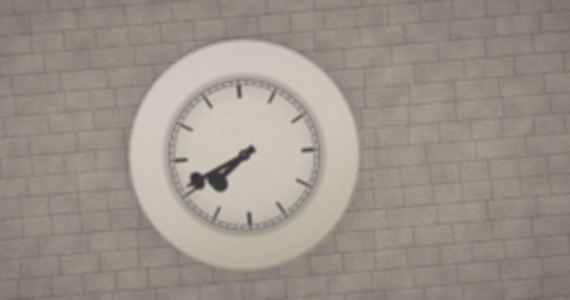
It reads 7:41
